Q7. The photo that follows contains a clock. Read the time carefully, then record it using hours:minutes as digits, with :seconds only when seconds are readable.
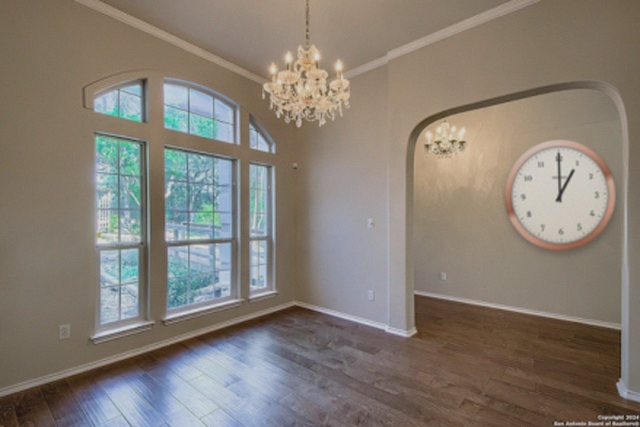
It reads 1:00
